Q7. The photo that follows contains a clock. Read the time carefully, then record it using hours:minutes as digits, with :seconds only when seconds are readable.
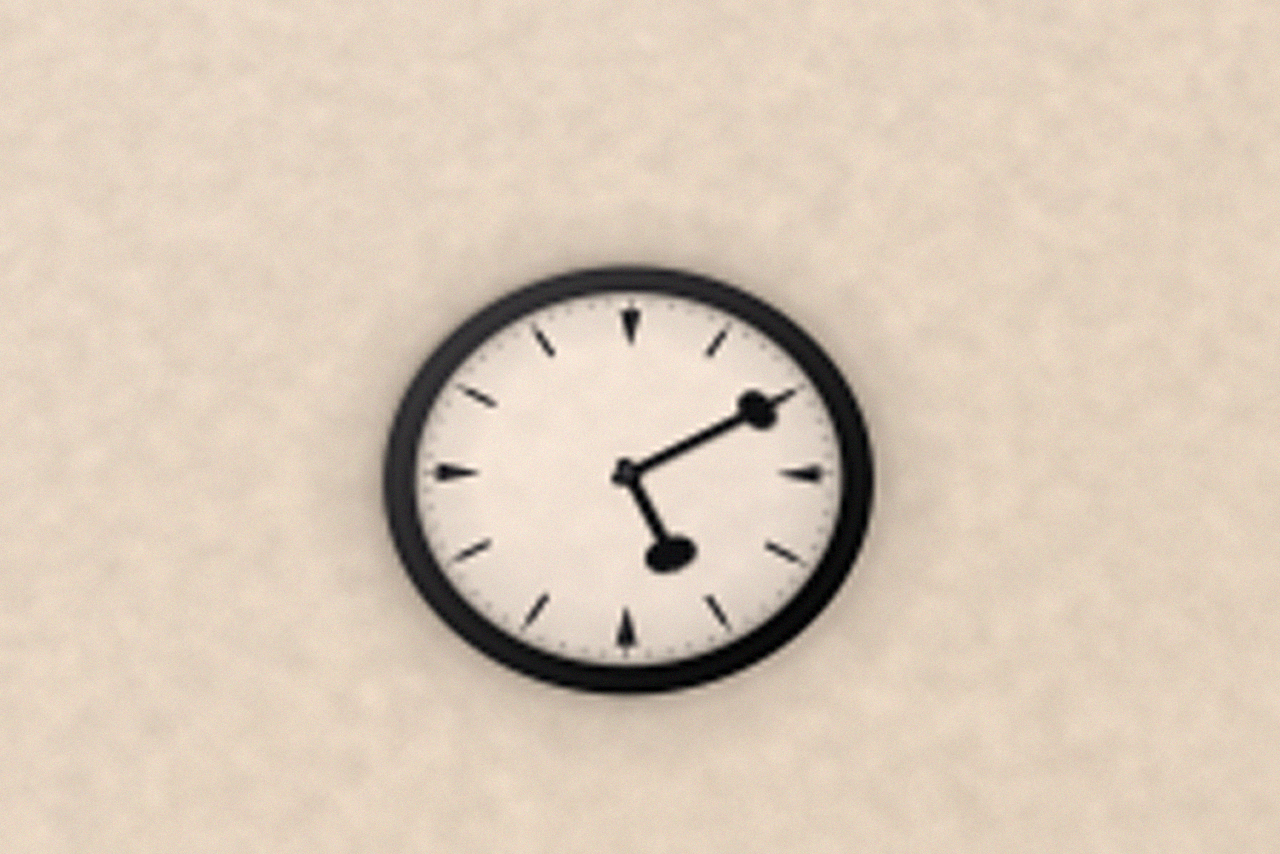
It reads 5:10
